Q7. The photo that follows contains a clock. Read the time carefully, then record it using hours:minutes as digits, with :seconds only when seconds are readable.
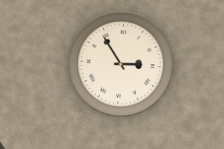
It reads 2:54
